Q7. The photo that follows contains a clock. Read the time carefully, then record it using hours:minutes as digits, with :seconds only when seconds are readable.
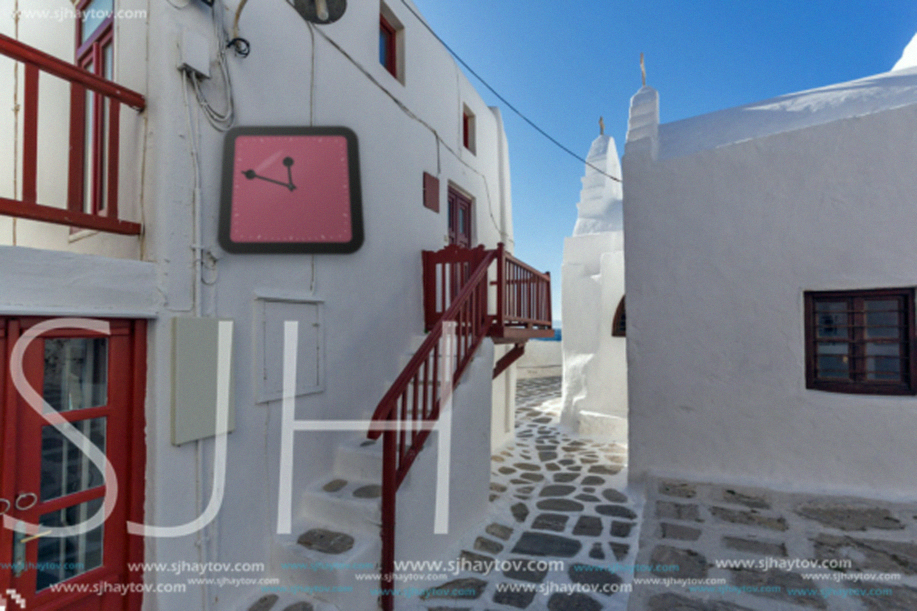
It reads 11:48
